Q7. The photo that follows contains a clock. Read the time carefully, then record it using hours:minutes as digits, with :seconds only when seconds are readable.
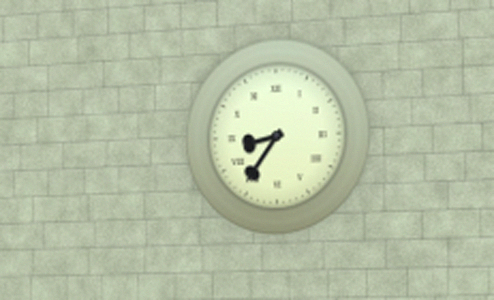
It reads 8:36
